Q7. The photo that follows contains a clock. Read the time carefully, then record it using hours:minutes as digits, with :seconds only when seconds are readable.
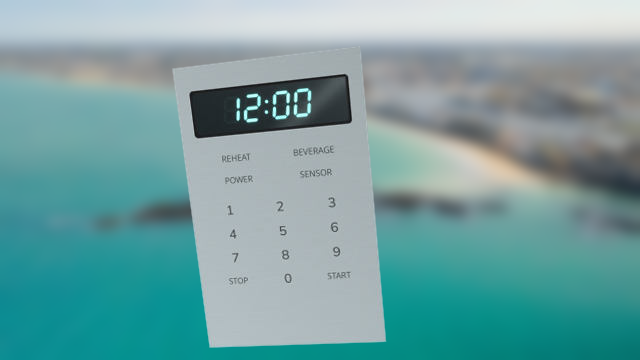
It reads 12:00
